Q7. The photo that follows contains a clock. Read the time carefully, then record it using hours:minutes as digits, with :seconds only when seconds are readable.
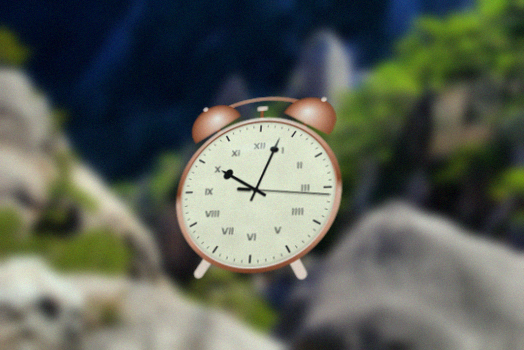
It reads 10:03:16
